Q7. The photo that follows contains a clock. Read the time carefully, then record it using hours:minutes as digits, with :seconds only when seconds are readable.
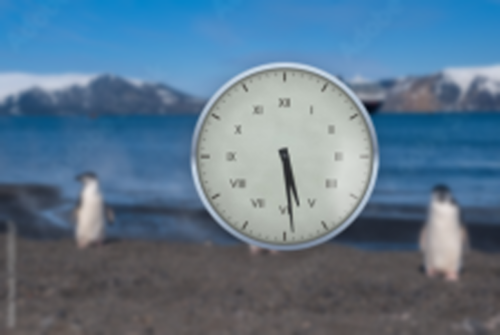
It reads 5:29
